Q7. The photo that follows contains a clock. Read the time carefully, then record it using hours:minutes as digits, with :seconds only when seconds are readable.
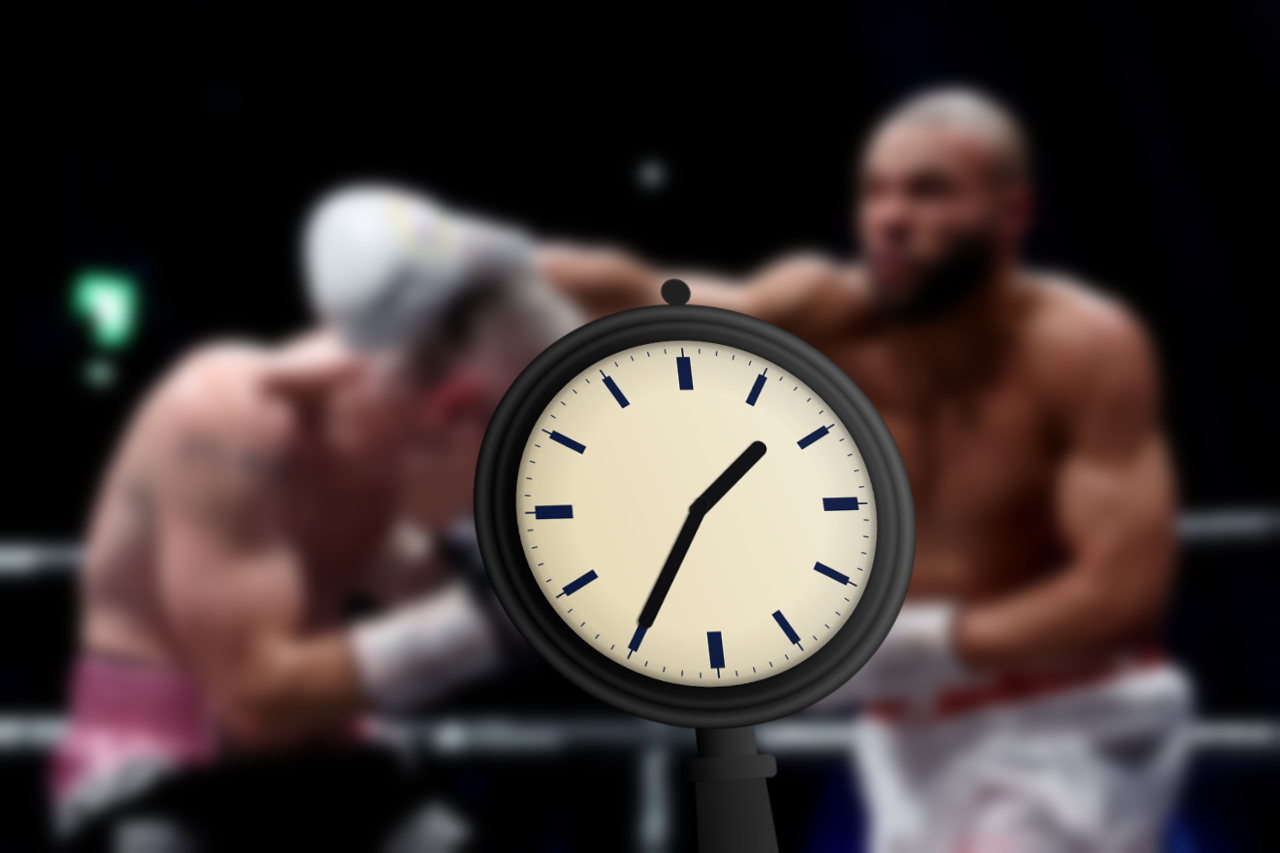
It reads 1:35
